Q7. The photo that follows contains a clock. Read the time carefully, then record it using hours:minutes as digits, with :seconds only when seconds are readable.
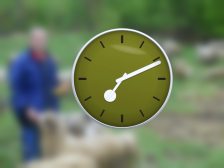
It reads 7:11
